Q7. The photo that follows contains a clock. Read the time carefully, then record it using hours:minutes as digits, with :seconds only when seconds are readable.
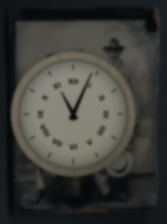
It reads 11:04
